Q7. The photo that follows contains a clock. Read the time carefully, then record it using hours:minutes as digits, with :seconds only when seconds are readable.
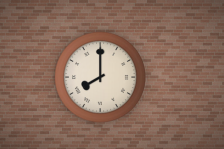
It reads 8:00
